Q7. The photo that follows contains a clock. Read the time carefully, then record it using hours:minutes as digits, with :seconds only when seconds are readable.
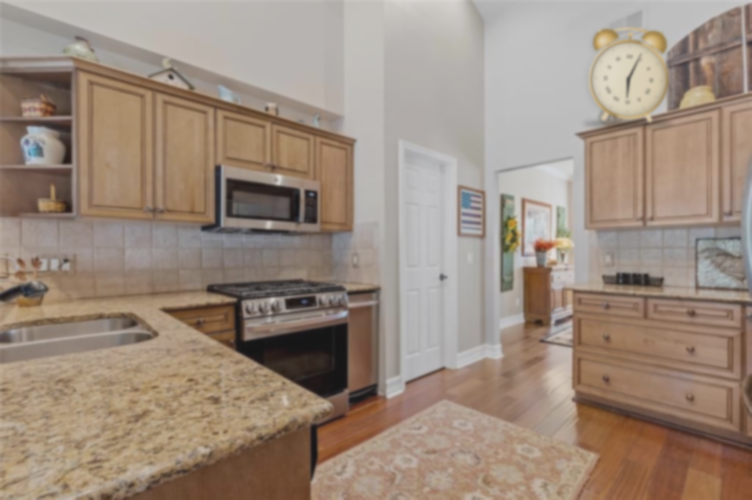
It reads 6:04
